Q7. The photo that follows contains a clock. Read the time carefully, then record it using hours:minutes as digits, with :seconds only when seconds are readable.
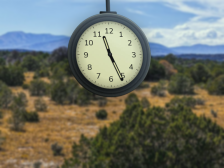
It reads 11:26
